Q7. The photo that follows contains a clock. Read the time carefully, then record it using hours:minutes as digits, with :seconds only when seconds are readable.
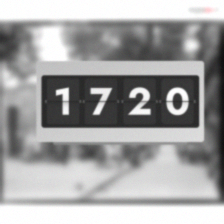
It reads 17:20
